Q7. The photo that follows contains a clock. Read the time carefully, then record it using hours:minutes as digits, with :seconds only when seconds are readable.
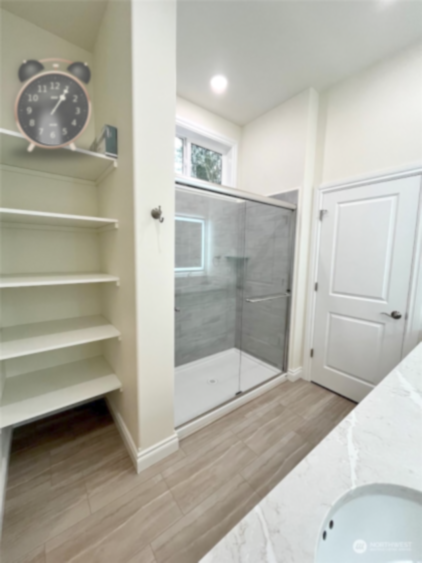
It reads 1:05
